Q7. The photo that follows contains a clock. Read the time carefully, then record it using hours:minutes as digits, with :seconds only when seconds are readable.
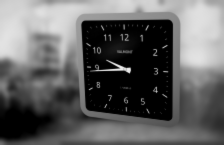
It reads 9:44
